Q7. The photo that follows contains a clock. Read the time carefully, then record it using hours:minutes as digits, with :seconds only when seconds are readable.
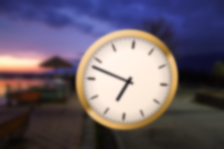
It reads 6:48
